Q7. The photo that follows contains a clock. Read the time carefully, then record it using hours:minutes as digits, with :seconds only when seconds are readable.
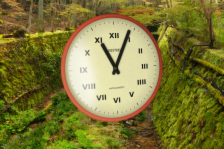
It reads 11:04
